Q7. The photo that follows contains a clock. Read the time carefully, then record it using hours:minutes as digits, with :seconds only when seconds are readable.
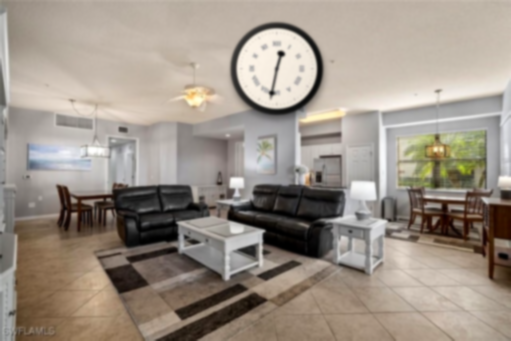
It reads 12:32
